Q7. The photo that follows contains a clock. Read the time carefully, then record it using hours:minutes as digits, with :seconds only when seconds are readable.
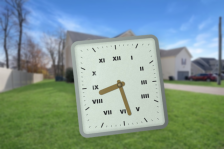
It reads 8:28
